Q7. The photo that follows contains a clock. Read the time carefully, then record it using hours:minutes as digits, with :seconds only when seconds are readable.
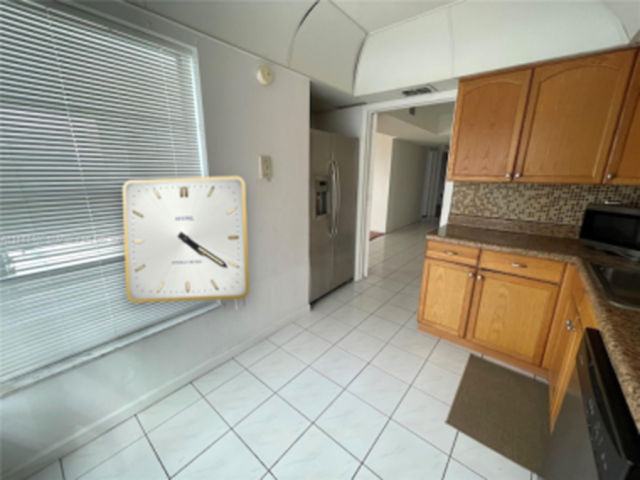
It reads 4:21
